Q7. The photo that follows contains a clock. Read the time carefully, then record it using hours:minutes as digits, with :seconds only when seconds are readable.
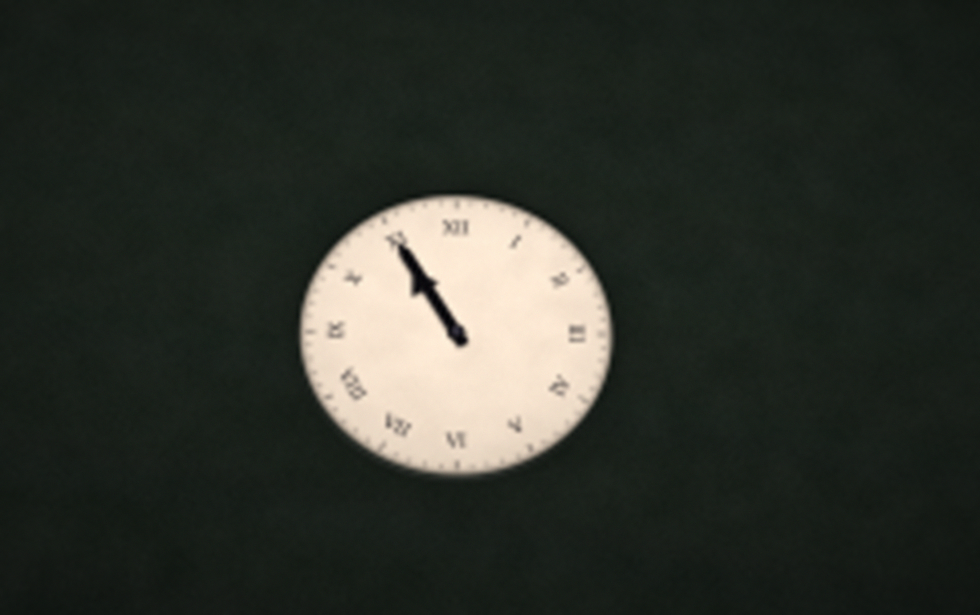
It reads 10:55
